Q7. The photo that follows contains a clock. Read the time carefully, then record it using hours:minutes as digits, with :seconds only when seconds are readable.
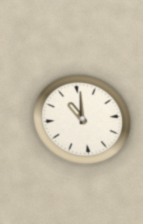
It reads 11:01
